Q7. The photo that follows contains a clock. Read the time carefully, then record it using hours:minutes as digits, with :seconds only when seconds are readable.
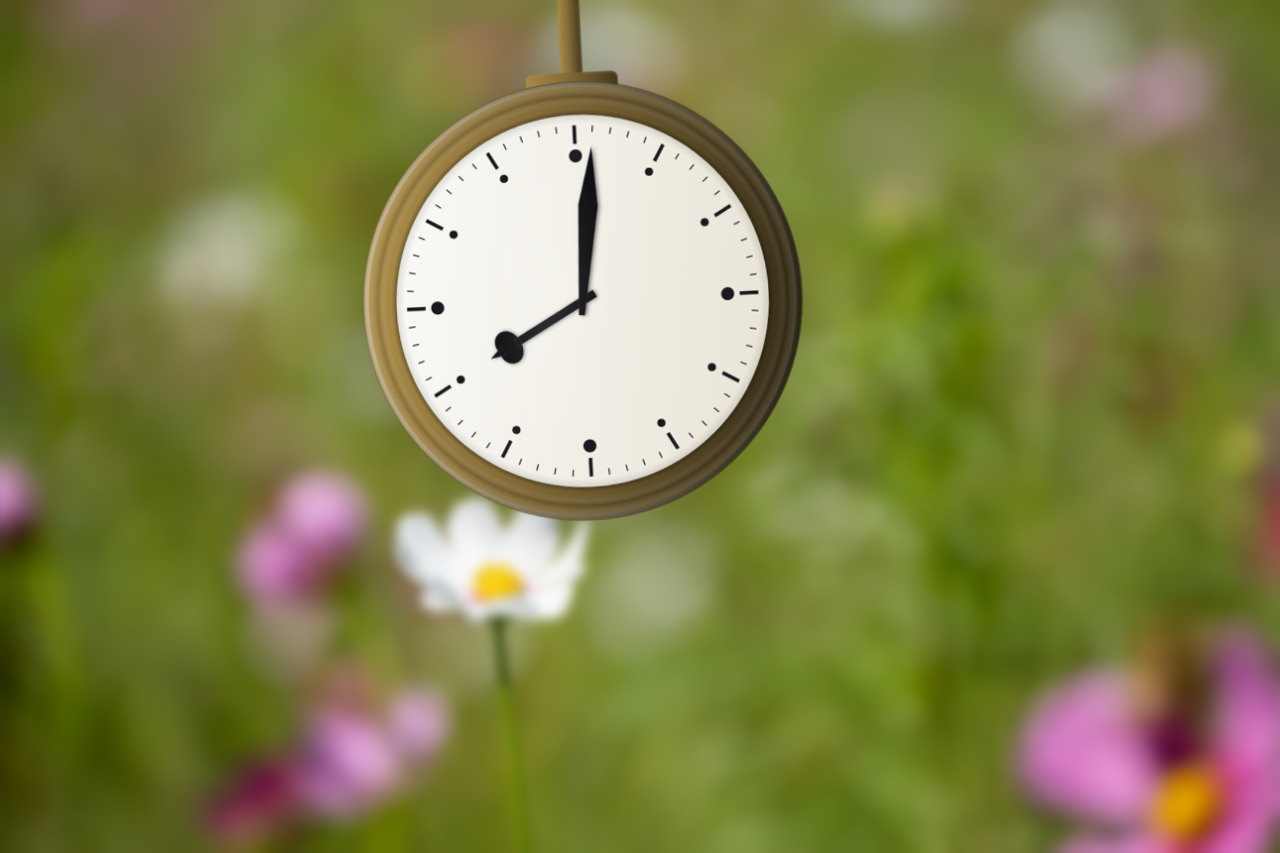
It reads 8:01
